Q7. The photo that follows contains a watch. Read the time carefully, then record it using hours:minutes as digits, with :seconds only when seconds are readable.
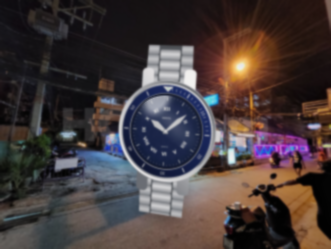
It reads 10:08
